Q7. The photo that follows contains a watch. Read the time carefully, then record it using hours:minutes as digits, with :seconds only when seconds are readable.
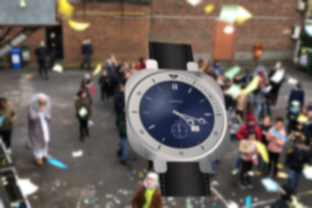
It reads 4:18
